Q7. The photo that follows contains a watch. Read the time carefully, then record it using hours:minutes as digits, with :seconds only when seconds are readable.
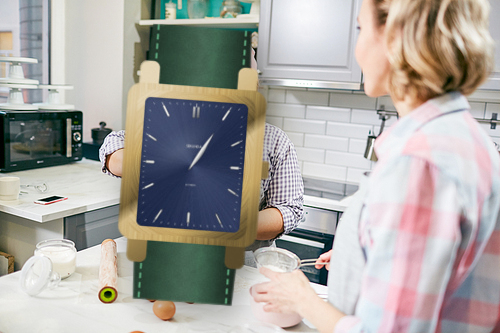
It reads 1:05
